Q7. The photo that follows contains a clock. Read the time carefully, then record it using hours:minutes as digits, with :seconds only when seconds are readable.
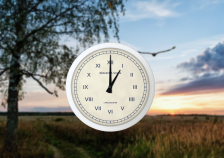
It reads 1:00
